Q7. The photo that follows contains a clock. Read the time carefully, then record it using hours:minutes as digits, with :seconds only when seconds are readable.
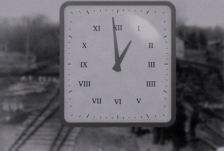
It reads 12:59
